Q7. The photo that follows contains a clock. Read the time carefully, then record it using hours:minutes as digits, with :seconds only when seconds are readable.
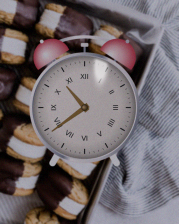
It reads 10:39
